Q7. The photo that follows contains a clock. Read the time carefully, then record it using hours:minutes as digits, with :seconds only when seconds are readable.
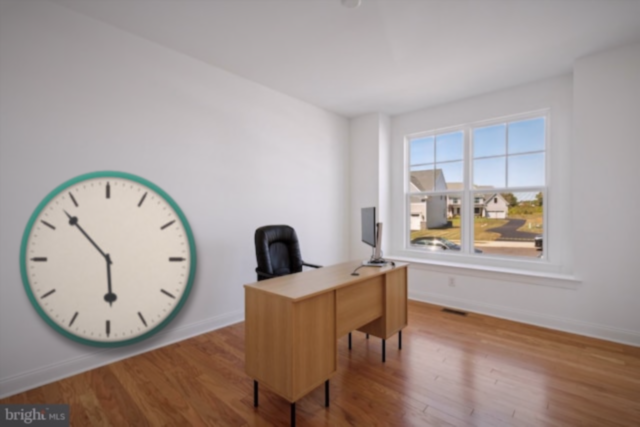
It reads 5:53
